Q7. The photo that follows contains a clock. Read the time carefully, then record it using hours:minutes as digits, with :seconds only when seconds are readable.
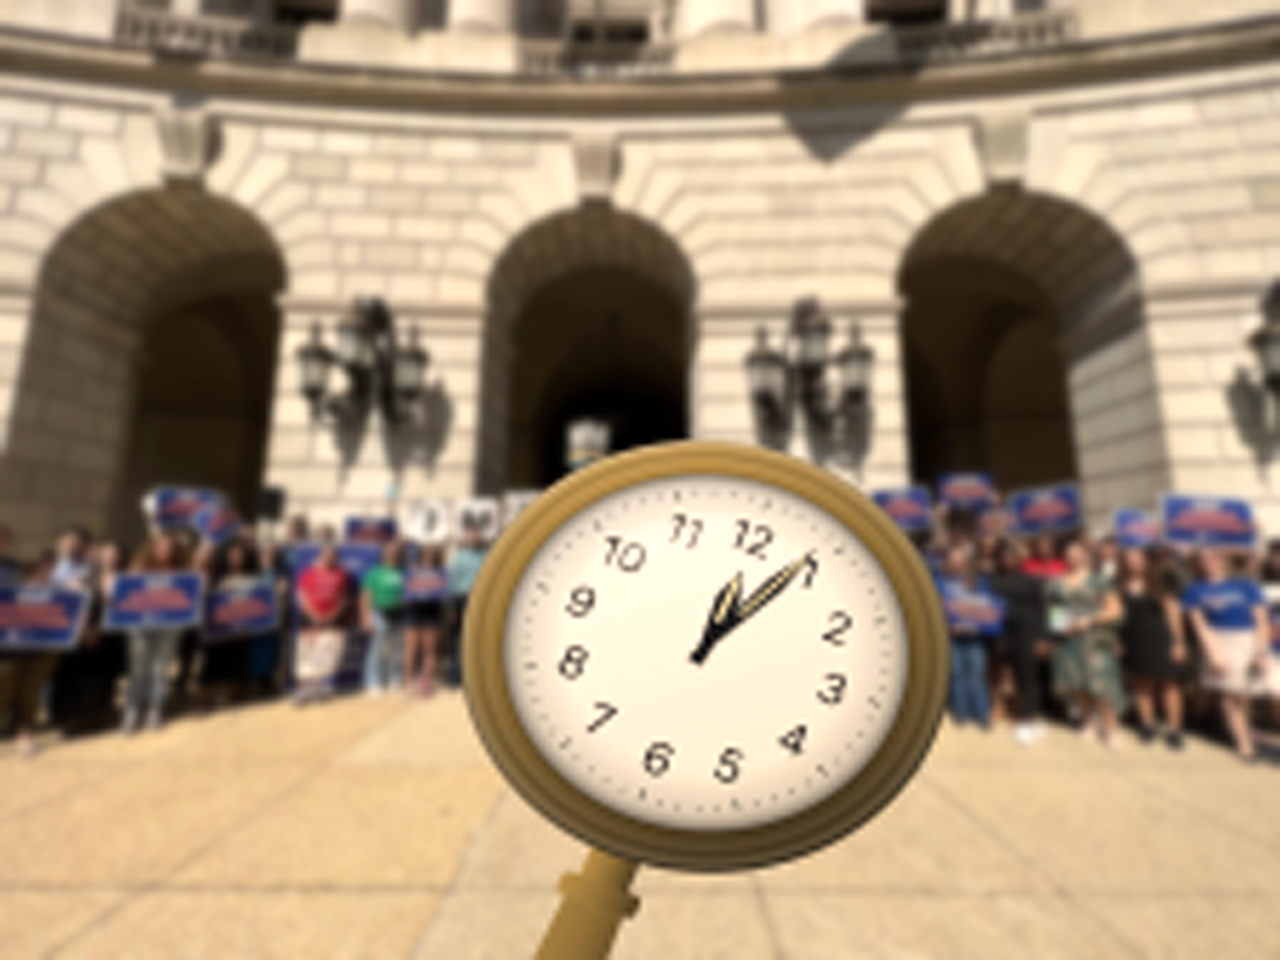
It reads 12:04
